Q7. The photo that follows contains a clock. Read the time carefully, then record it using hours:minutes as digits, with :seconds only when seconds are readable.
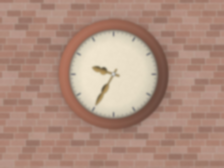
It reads 9:35
